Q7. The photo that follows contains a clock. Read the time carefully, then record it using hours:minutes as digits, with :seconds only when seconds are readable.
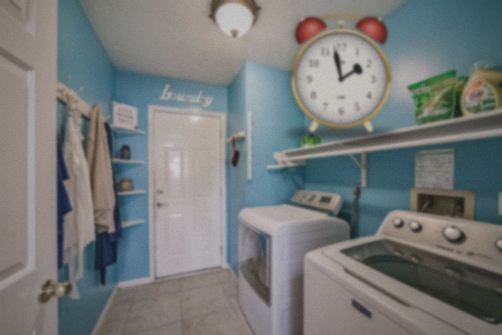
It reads 1:58
